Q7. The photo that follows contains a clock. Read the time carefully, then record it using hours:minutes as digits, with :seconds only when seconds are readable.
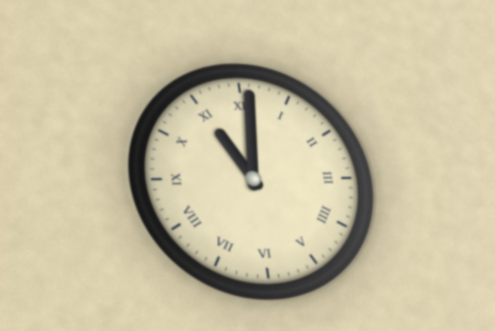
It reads 11:01
